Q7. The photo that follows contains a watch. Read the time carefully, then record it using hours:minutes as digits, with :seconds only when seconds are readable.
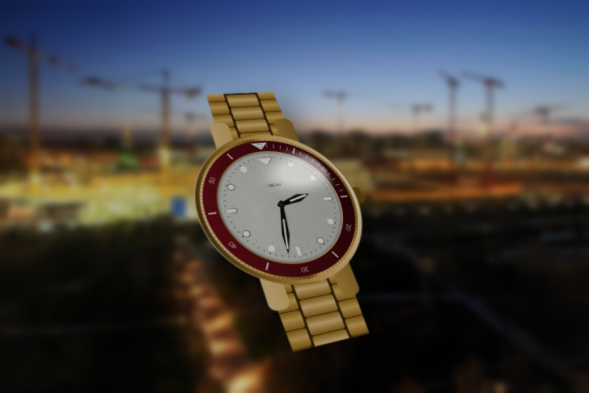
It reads 2:32
